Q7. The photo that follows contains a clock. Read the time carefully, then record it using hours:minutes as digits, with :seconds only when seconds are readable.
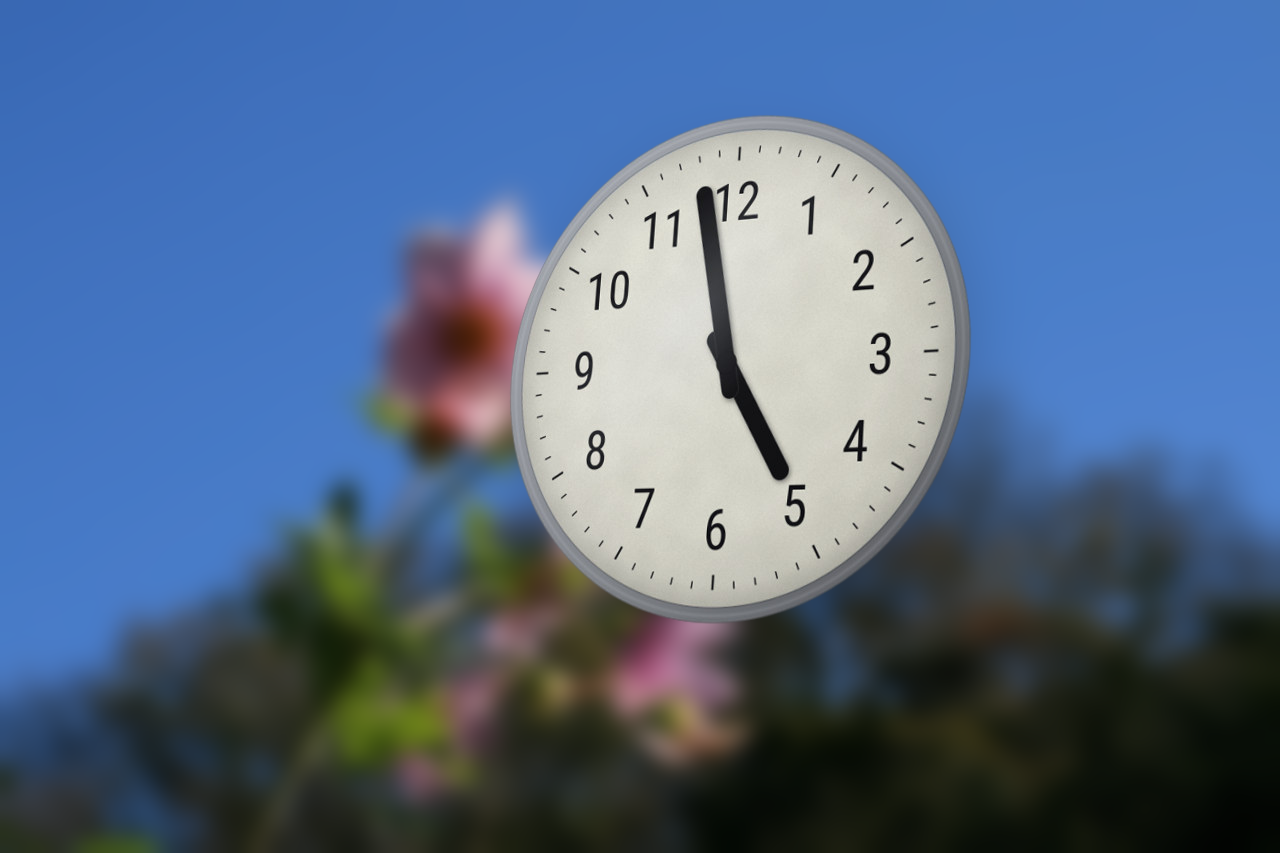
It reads 4:58
